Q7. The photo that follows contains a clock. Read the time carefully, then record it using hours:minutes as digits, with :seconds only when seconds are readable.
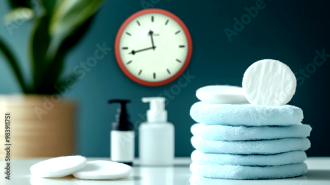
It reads 11:43
